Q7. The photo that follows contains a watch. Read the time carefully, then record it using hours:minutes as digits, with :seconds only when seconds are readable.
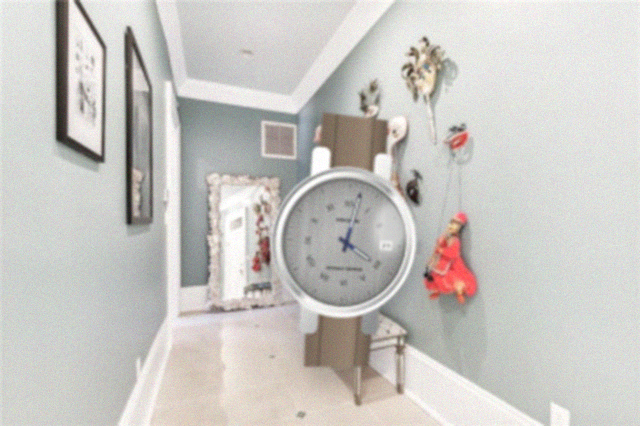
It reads 4:02
